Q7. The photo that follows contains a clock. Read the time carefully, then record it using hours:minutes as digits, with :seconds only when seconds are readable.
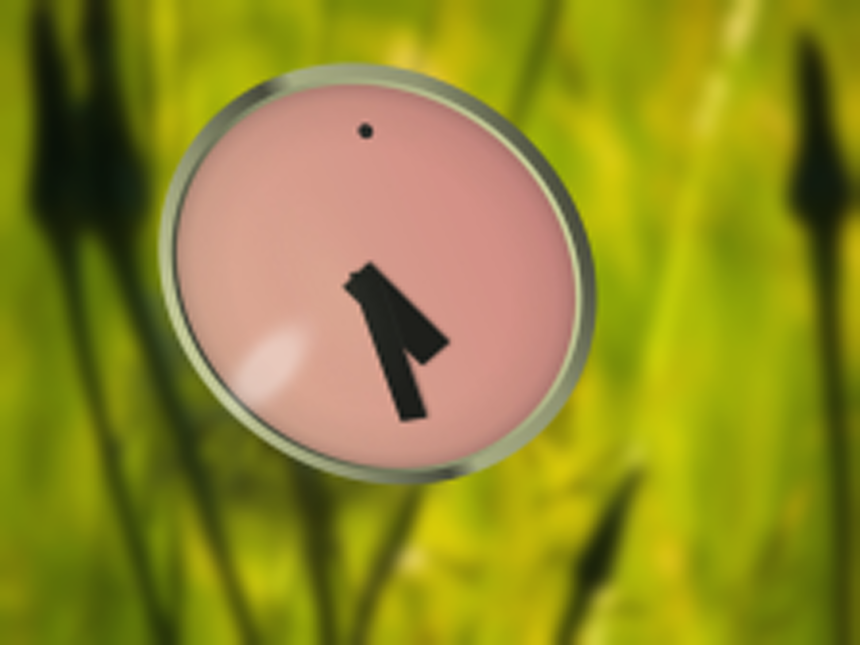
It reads 4:27
